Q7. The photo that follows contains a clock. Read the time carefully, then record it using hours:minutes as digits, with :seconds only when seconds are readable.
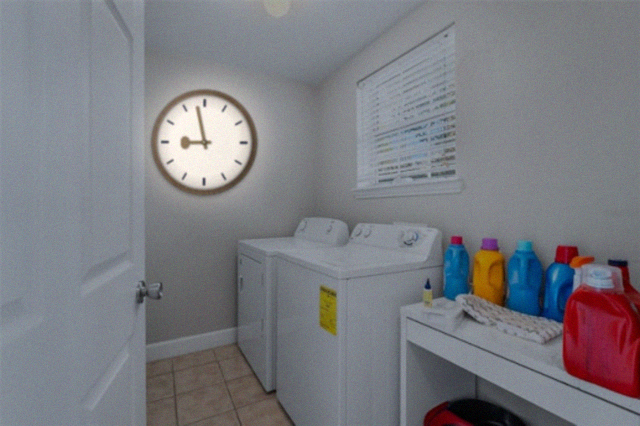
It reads 8:58
